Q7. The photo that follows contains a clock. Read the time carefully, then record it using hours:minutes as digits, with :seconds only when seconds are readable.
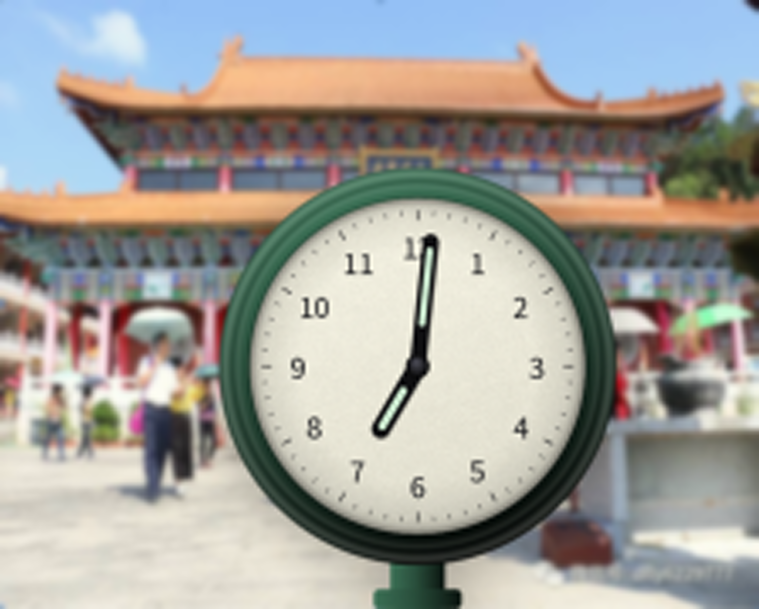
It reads 7:01
